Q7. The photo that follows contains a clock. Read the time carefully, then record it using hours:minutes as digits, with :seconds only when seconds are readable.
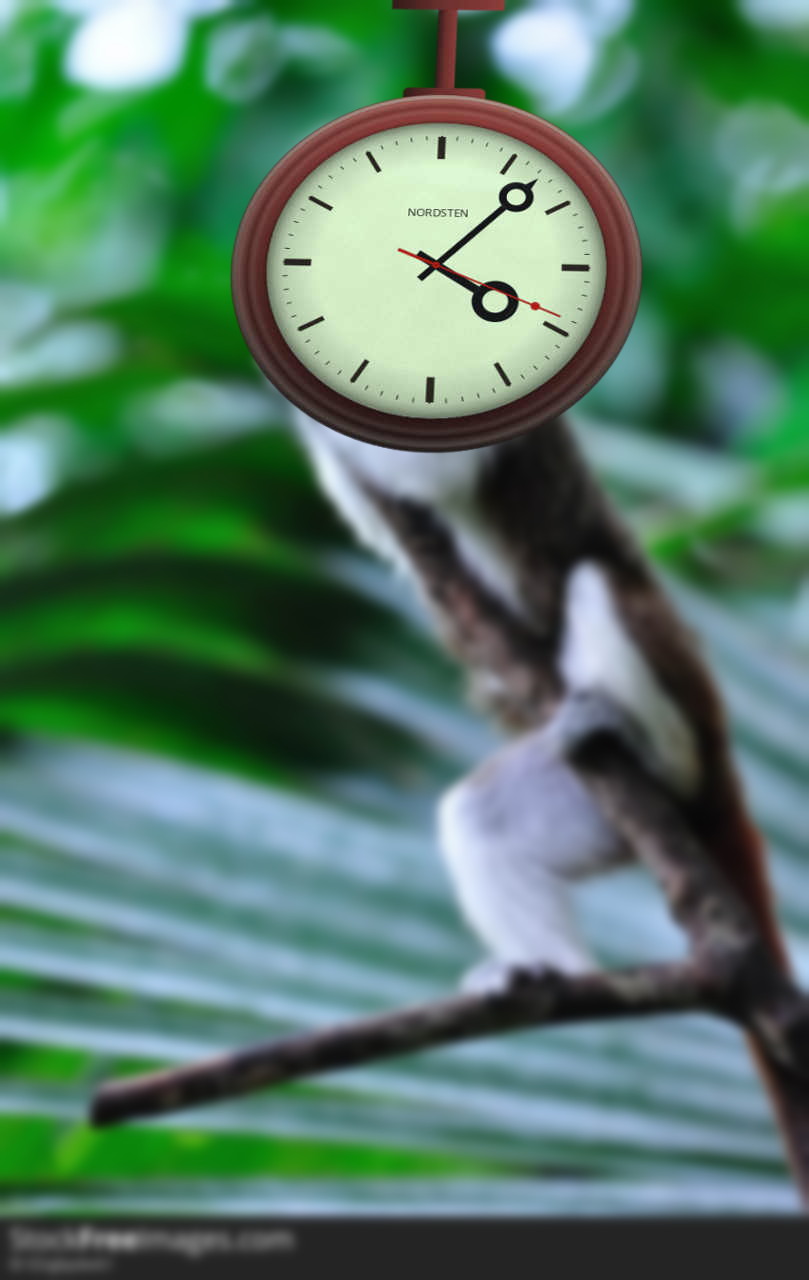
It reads 4:07:19
